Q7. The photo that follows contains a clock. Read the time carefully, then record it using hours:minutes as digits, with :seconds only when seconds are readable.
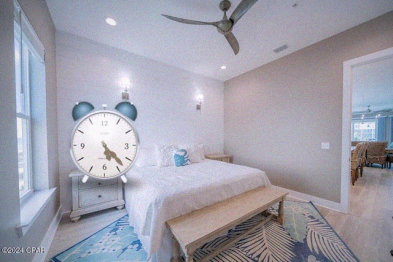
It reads 5:23
